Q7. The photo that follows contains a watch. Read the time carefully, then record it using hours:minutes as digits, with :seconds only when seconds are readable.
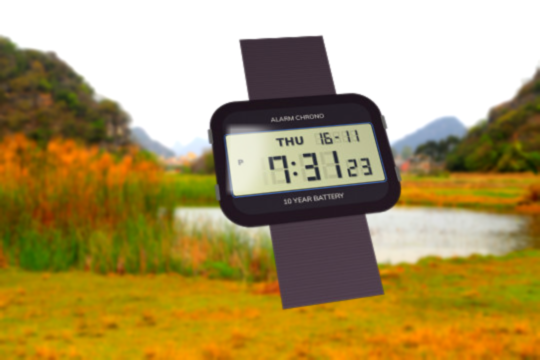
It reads 7:31:23
